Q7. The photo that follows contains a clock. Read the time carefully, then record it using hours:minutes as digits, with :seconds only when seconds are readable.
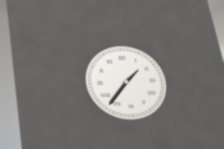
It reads 1:37
